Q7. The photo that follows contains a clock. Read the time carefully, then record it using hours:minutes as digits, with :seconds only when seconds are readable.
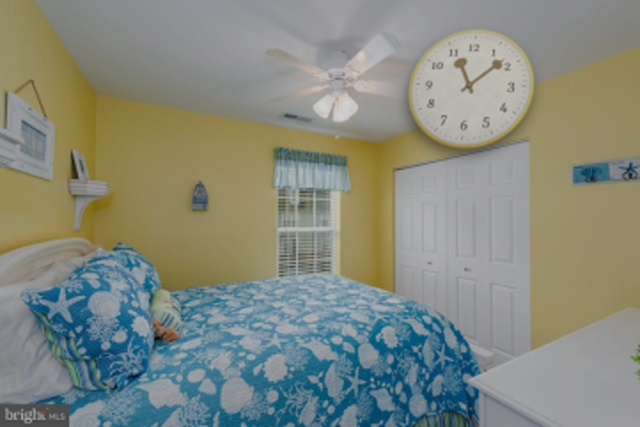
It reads 11:08
